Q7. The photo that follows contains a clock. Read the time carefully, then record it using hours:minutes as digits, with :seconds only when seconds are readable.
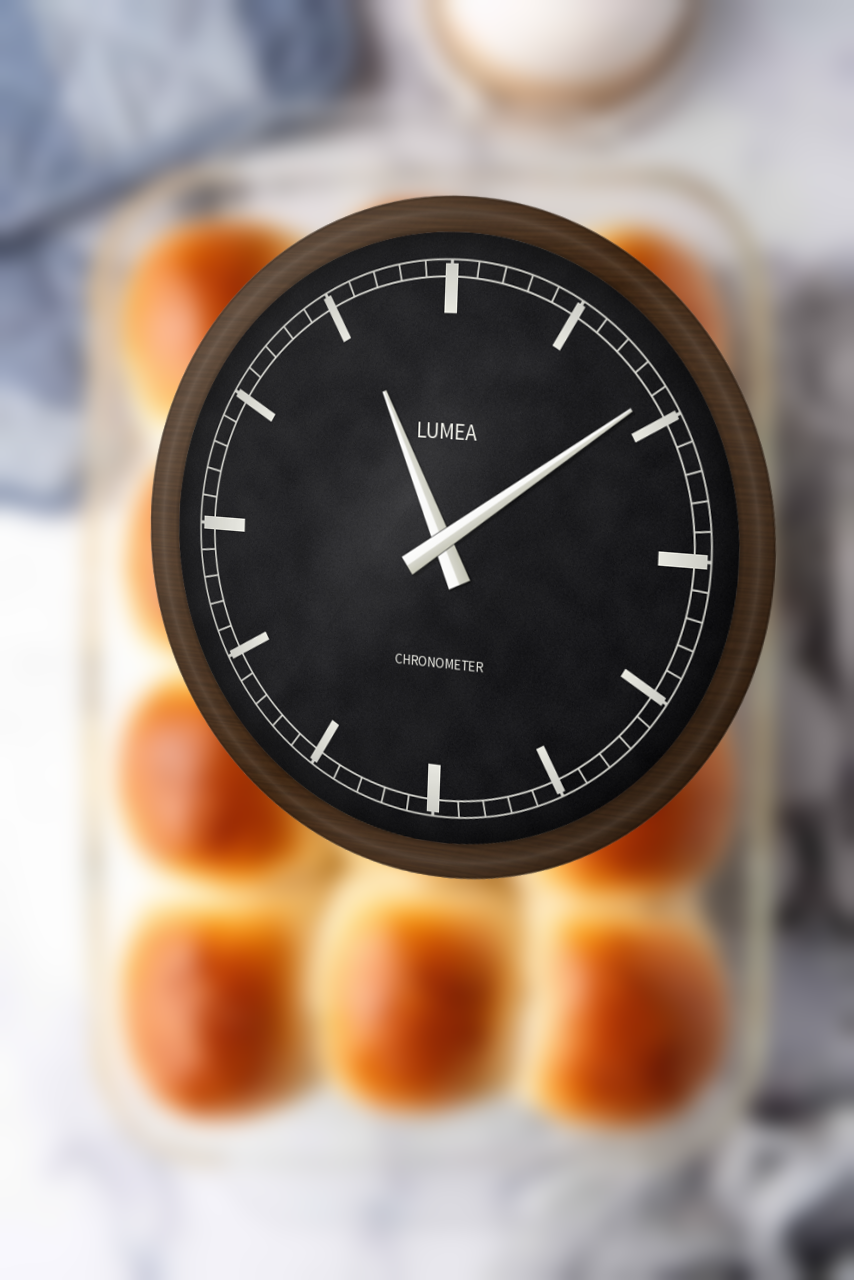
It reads 11:09
